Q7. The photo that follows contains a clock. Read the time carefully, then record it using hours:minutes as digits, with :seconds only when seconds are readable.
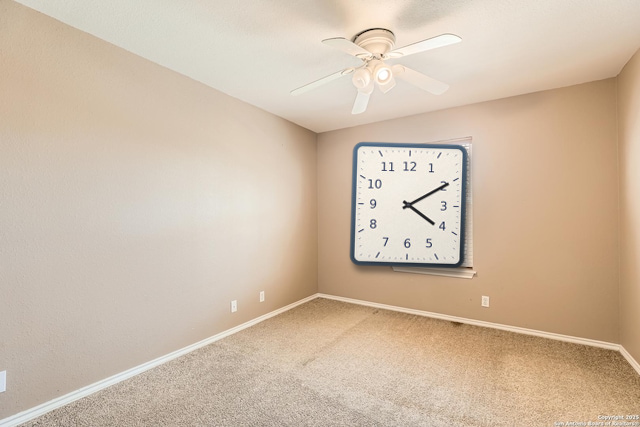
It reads 4:10
